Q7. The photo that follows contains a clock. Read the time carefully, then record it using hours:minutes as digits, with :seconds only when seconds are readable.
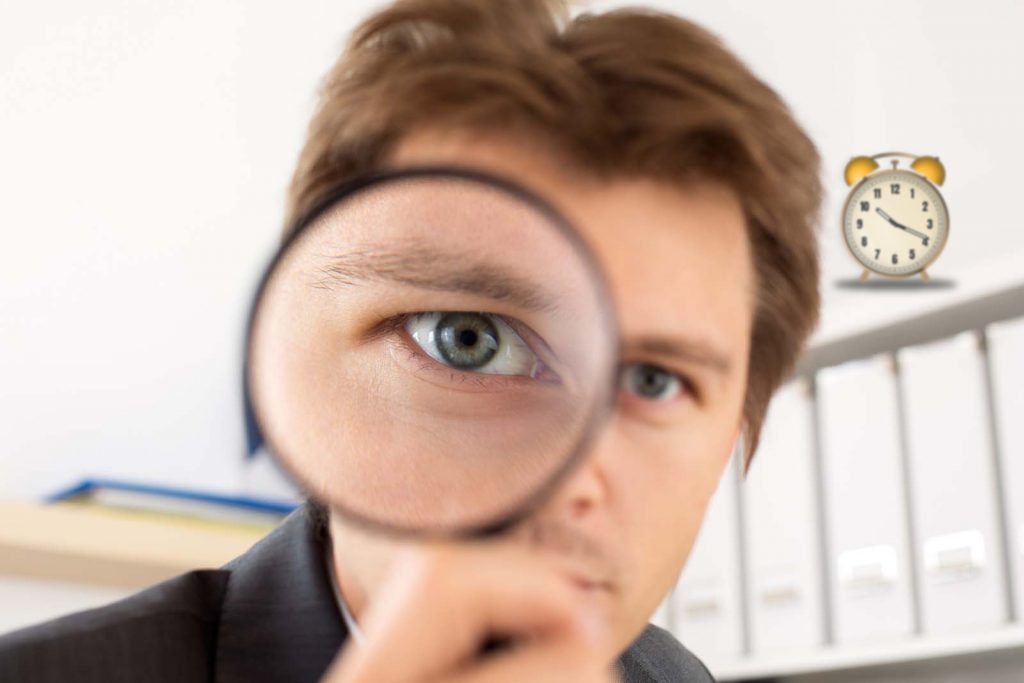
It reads 10:19
